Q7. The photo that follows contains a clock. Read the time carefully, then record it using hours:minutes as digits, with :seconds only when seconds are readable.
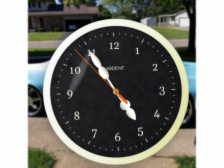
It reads 4:54:53
